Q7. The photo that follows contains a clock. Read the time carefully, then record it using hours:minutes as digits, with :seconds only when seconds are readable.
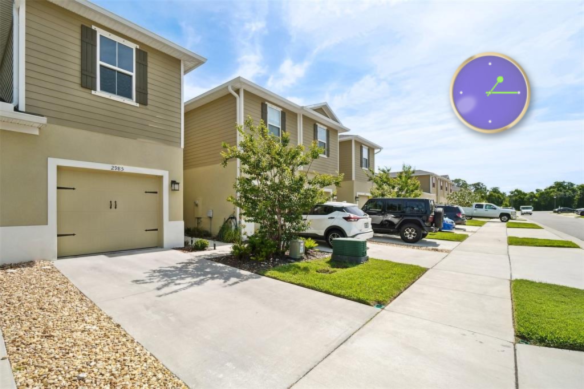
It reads 1:15
